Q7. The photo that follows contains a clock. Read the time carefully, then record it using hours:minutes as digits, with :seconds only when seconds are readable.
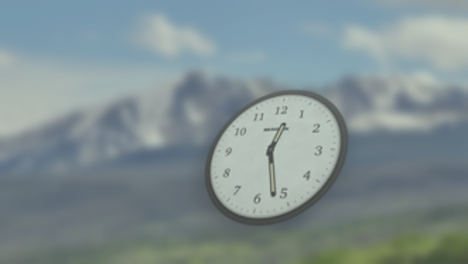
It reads 12:27
